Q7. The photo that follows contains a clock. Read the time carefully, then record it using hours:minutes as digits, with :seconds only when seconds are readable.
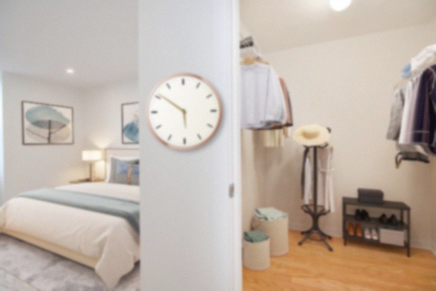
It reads 5:51
